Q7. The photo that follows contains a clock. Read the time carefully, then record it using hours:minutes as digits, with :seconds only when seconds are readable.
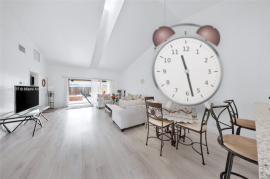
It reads 11:28
